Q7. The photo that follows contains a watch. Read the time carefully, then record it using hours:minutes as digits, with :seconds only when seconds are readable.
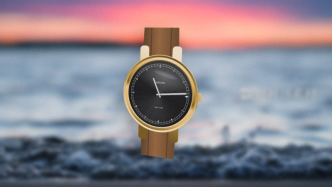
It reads 11:14
